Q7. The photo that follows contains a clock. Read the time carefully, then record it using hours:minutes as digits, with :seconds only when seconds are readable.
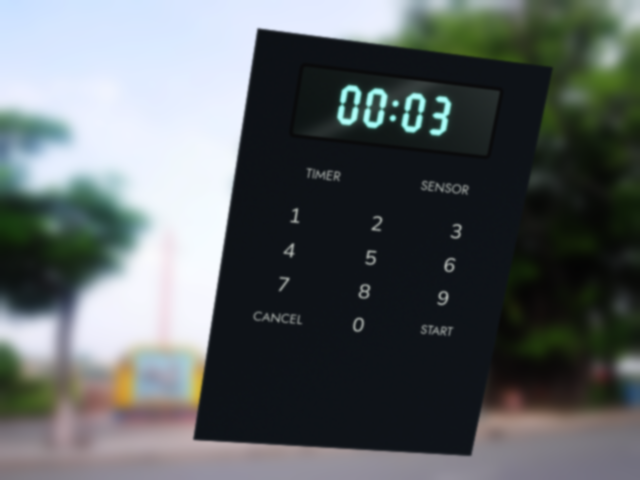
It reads 0:03
